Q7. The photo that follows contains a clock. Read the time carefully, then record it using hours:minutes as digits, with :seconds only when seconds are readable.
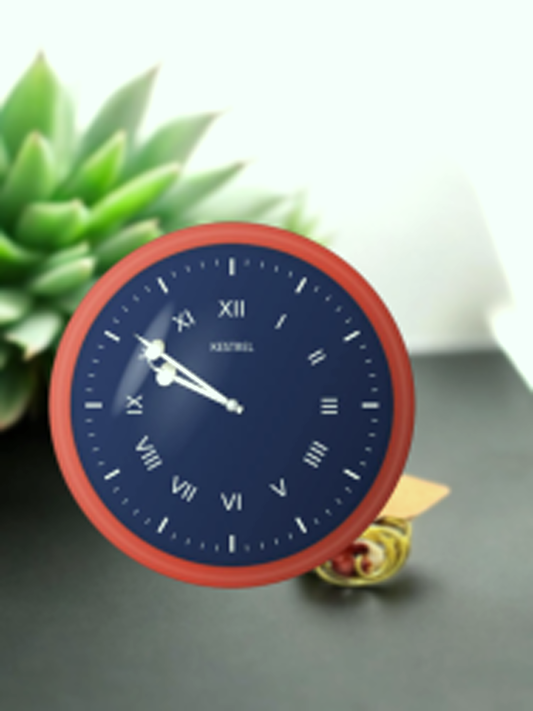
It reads 9:51
